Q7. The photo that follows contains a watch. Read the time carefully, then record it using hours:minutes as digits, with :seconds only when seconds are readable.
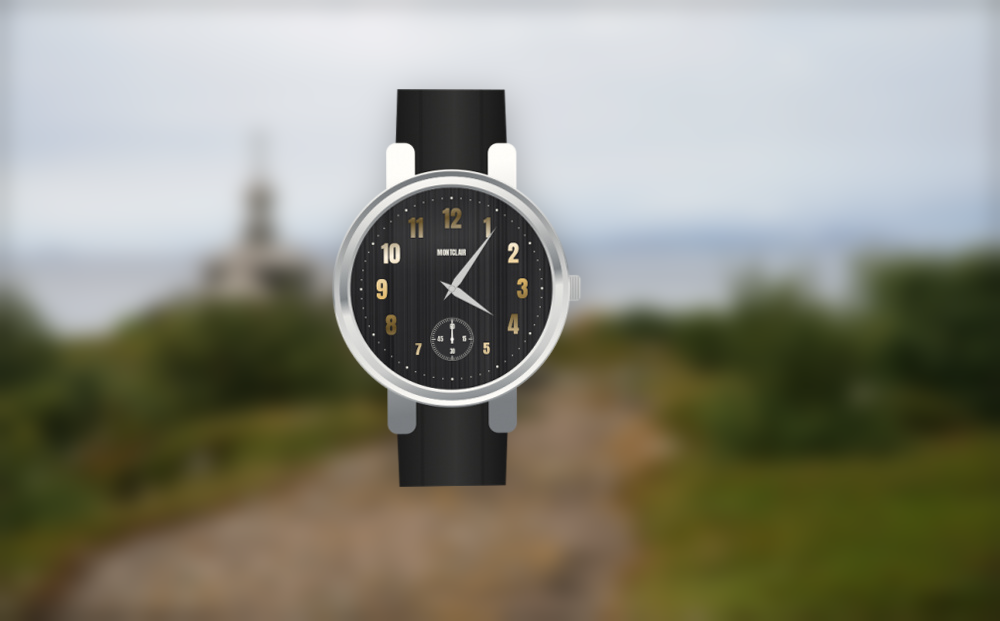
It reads 4:06
